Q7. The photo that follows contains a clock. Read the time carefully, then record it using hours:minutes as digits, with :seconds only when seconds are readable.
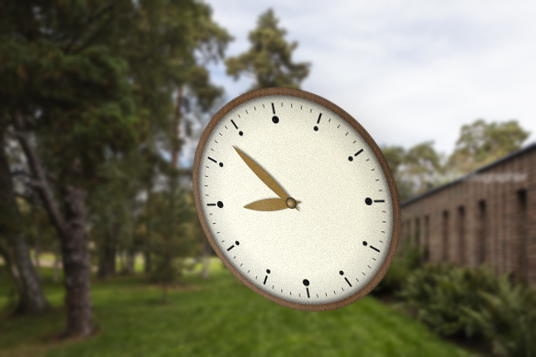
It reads 8:53
